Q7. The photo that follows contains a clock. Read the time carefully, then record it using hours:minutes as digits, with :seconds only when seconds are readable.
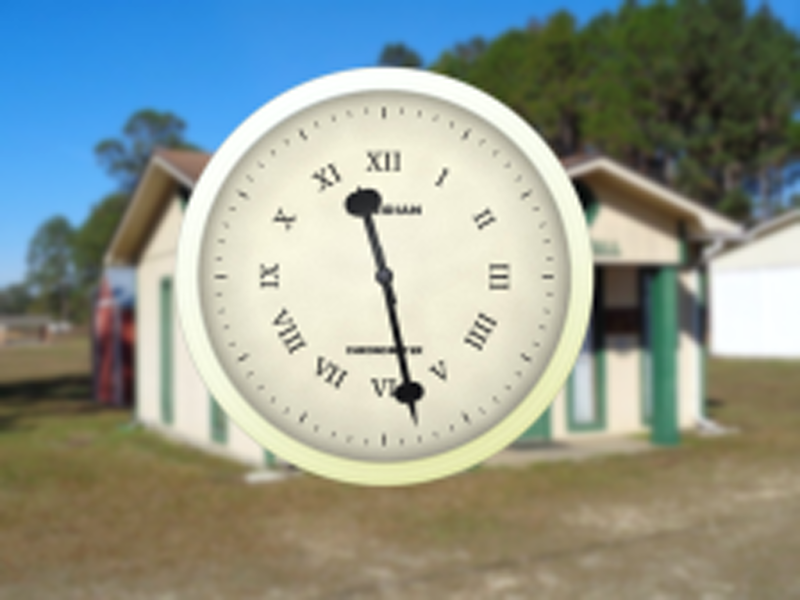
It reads 11:28
